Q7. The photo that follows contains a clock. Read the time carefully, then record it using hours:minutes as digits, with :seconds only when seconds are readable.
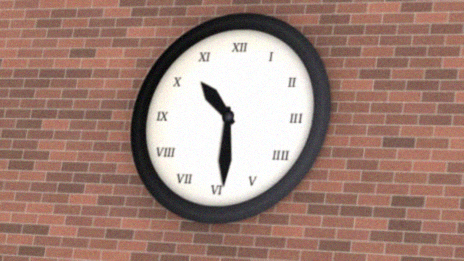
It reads 10:29
